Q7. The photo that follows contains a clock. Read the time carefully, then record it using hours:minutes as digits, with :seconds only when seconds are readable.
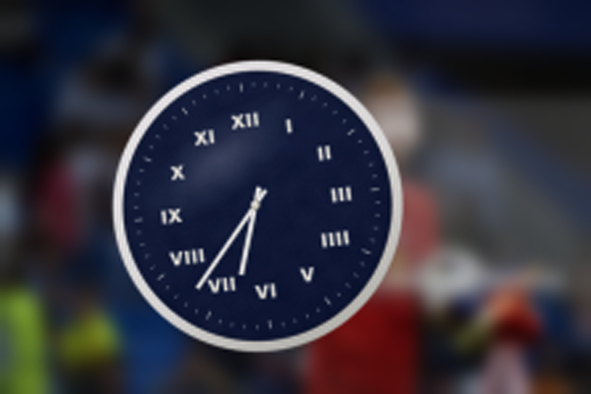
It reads 6:37
